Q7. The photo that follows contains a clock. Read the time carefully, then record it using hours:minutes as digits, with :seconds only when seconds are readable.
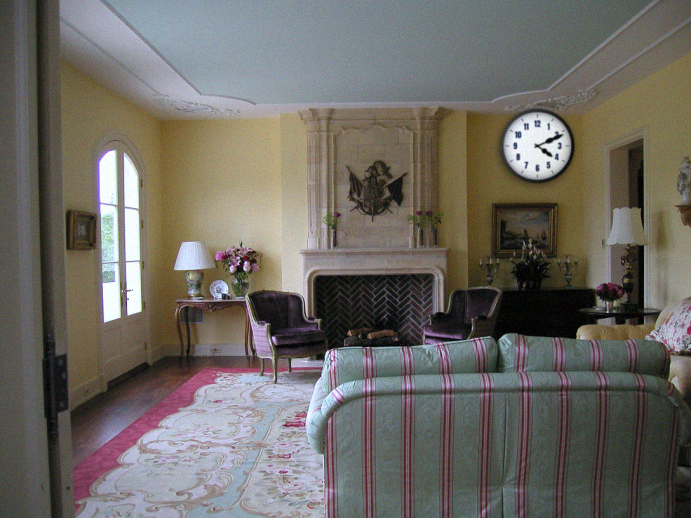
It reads 4:11
